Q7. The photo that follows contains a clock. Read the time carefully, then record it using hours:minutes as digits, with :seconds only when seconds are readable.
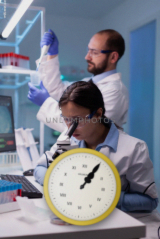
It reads 1:05
